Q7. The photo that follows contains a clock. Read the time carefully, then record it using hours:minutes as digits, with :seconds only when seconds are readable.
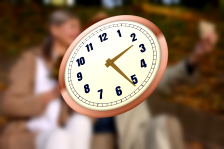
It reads 2:26
